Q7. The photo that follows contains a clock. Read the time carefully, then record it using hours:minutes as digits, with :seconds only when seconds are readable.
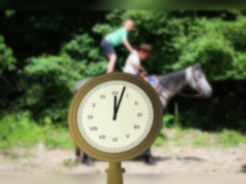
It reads 12:03
